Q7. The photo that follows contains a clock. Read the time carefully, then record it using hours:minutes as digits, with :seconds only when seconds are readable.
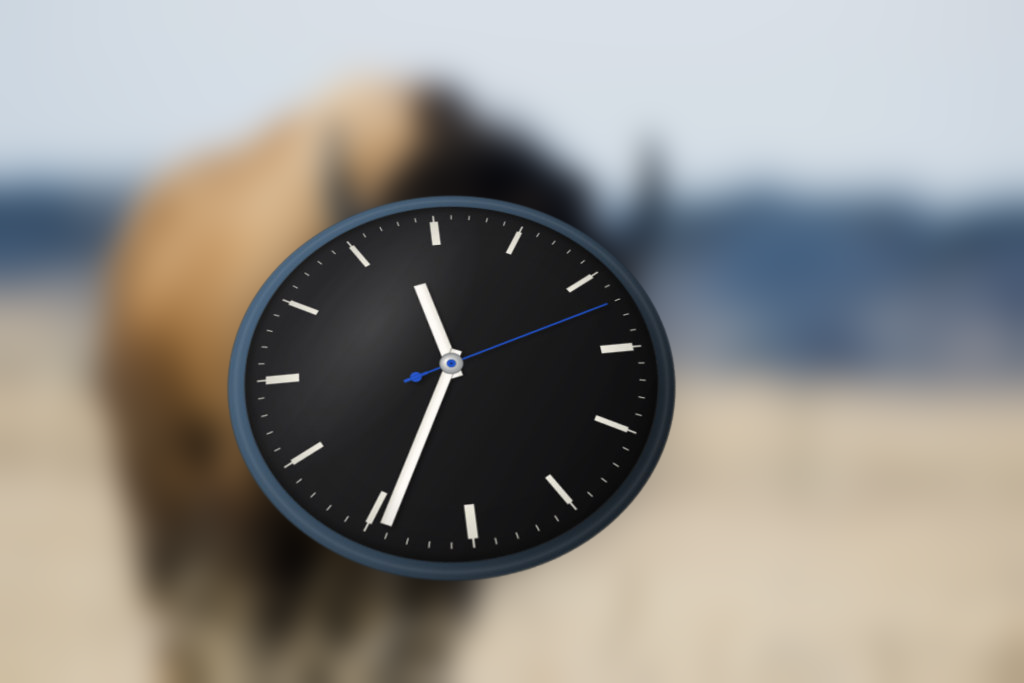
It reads 11:34:12
